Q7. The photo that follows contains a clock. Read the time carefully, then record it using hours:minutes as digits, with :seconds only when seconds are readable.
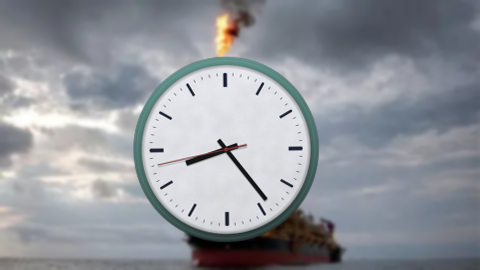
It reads 8:23:43
